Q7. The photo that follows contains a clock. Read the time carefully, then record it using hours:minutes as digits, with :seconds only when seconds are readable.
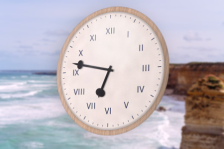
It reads 6:47
